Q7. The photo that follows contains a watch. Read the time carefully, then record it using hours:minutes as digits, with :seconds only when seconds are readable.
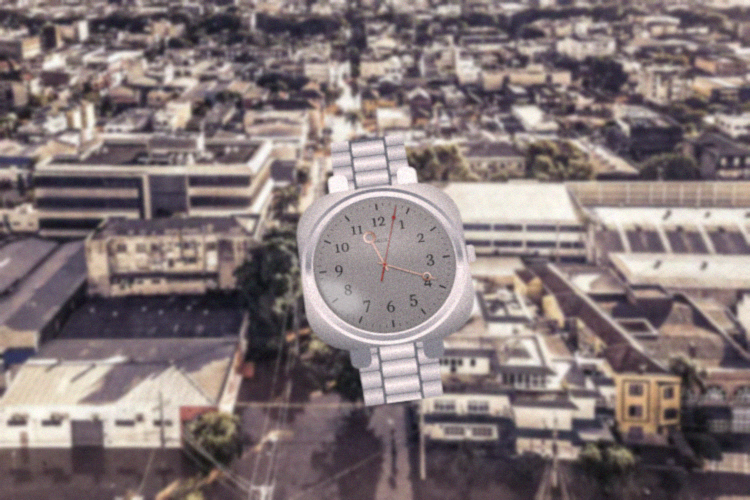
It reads 11:19:03
